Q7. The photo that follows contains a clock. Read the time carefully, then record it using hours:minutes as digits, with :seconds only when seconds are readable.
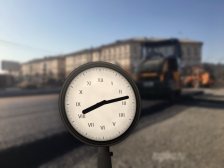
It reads 8:13
